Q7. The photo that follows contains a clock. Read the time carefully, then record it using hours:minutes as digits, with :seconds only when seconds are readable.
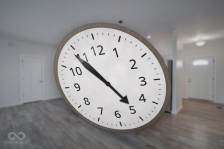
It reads 4:54
